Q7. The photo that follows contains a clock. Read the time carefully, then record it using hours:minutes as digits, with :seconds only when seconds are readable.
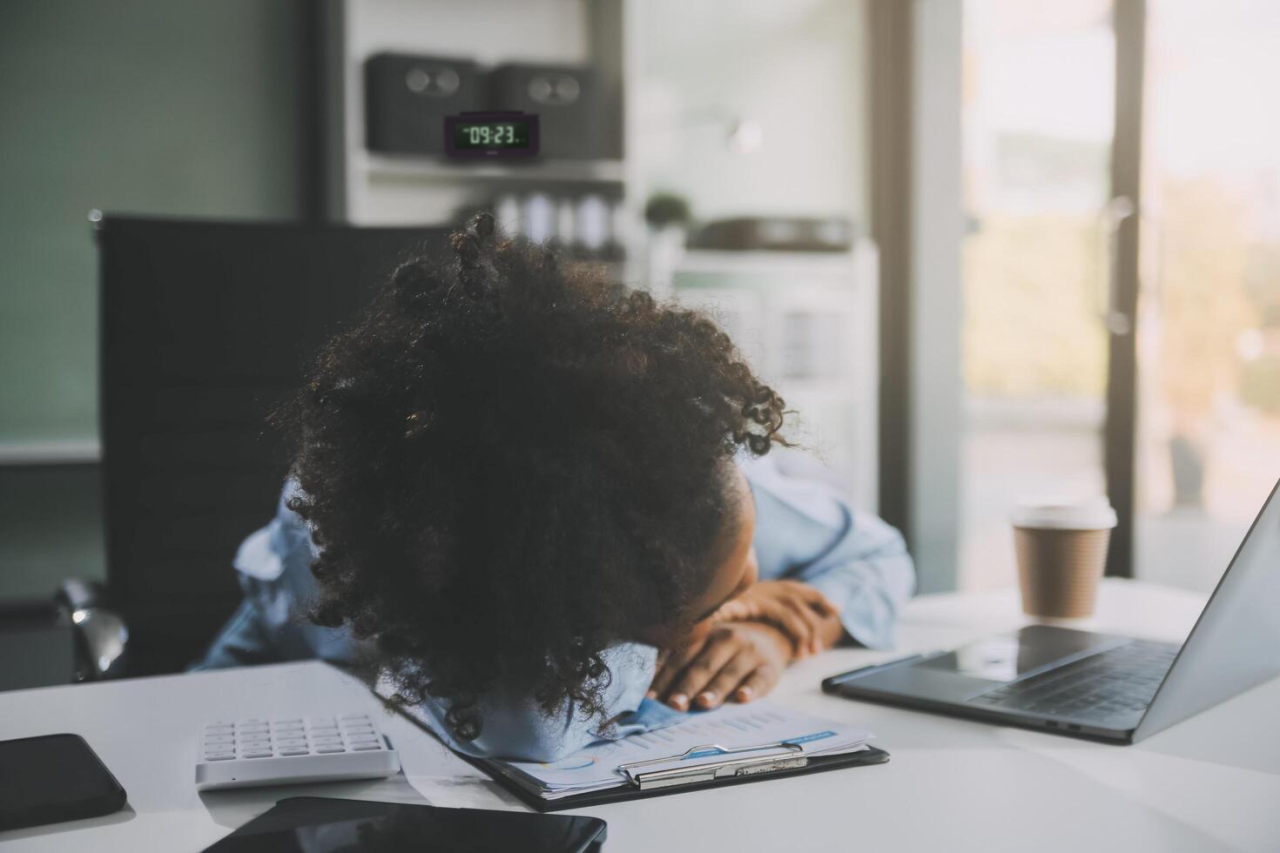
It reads 9:23
